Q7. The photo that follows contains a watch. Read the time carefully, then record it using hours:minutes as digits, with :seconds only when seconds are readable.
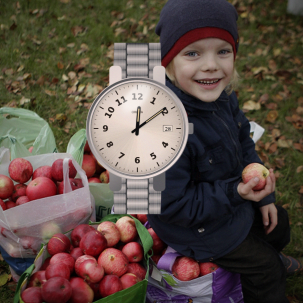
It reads 12:09
